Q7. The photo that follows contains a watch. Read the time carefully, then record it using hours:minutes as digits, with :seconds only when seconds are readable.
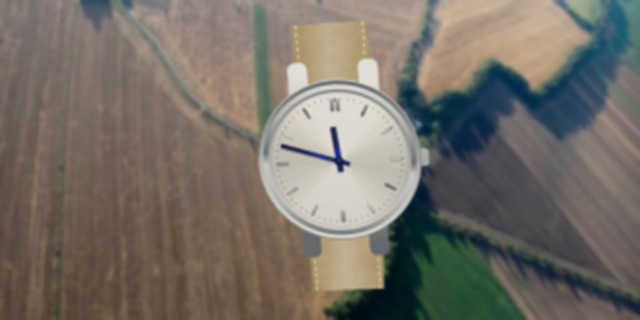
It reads 11:48
